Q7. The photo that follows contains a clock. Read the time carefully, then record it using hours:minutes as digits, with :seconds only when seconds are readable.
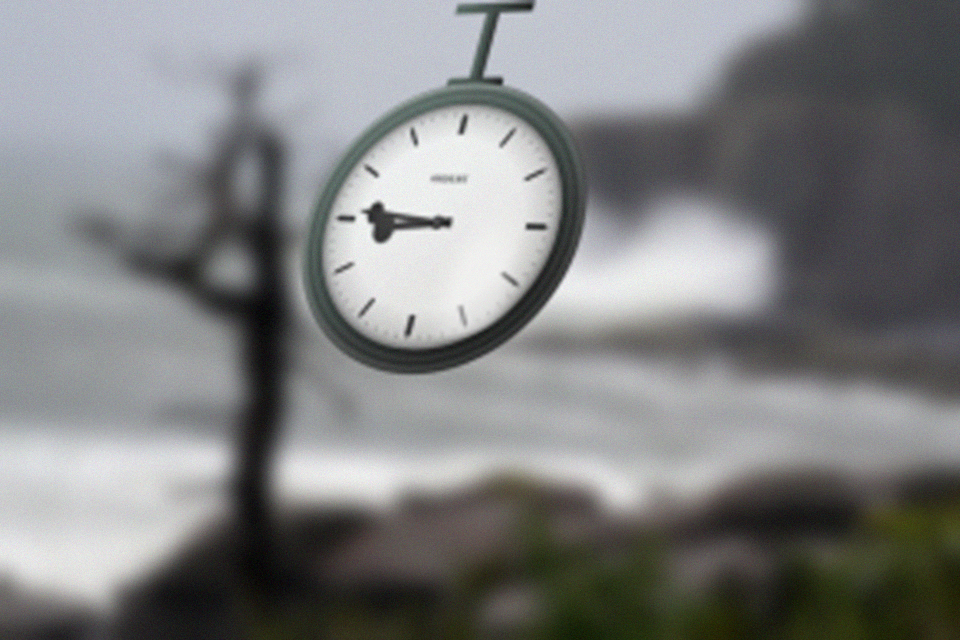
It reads 8:46
